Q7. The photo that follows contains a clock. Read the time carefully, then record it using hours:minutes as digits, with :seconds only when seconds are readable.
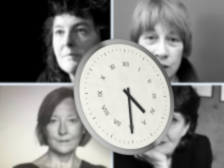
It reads 4:30
